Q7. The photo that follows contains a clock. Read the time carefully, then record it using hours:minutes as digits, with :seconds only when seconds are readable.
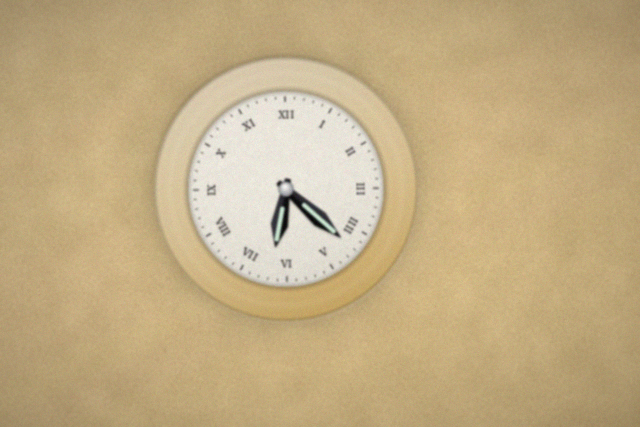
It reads 6:22
